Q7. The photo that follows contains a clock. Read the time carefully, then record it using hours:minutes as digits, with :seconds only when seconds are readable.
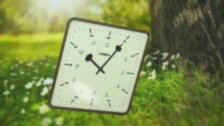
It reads 10:05
